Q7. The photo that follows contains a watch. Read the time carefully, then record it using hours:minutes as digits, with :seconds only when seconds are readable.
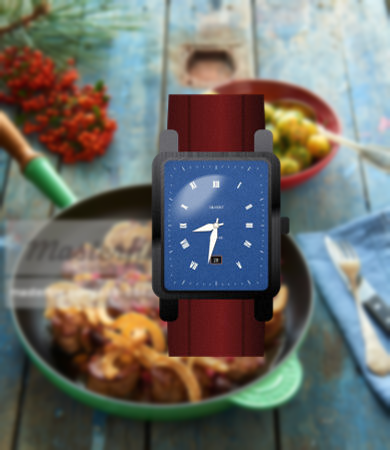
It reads 8:32
